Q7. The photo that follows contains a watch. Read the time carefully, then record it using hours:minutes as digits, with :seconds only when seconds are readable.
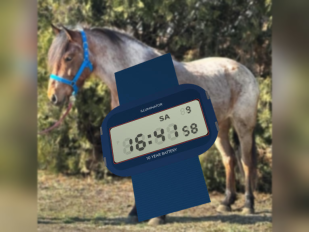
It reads 16:41:58
